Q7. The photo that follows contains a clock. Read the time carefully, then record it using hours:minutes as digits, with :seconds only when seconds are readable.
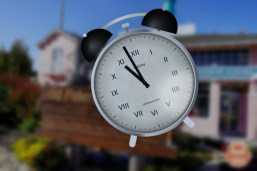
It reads 10:58
